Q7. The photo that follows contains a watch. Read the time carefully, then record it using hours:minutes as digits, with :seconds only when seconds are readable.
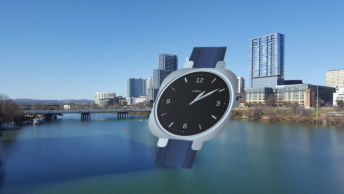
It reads 1:09
